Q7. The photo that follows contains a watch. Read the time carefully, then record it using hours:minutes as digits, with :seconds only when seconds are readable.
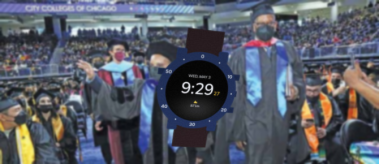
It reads 9:29
